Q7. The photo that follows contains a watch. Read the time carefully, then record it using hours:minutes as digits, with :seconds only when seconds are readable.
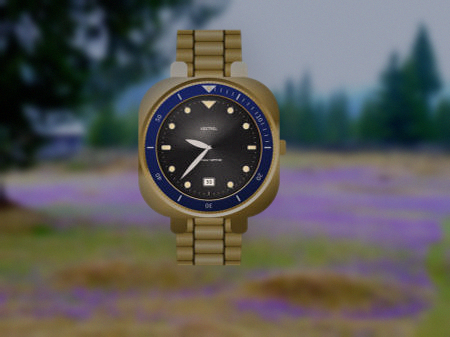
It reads 9:37
